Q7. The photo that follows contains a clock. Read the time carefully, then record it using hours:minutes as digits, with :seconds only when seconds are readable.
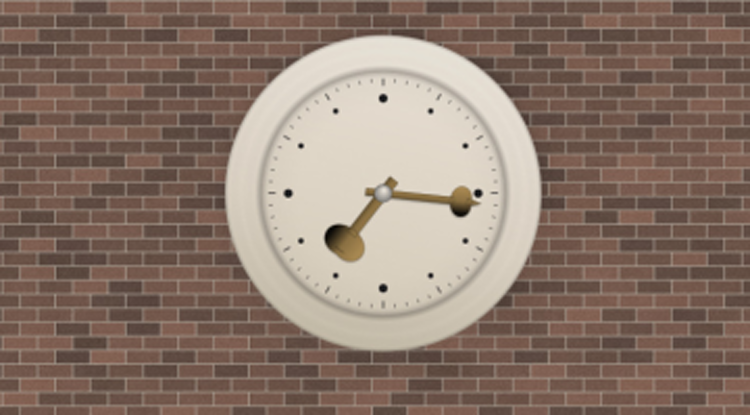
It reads 7:16
